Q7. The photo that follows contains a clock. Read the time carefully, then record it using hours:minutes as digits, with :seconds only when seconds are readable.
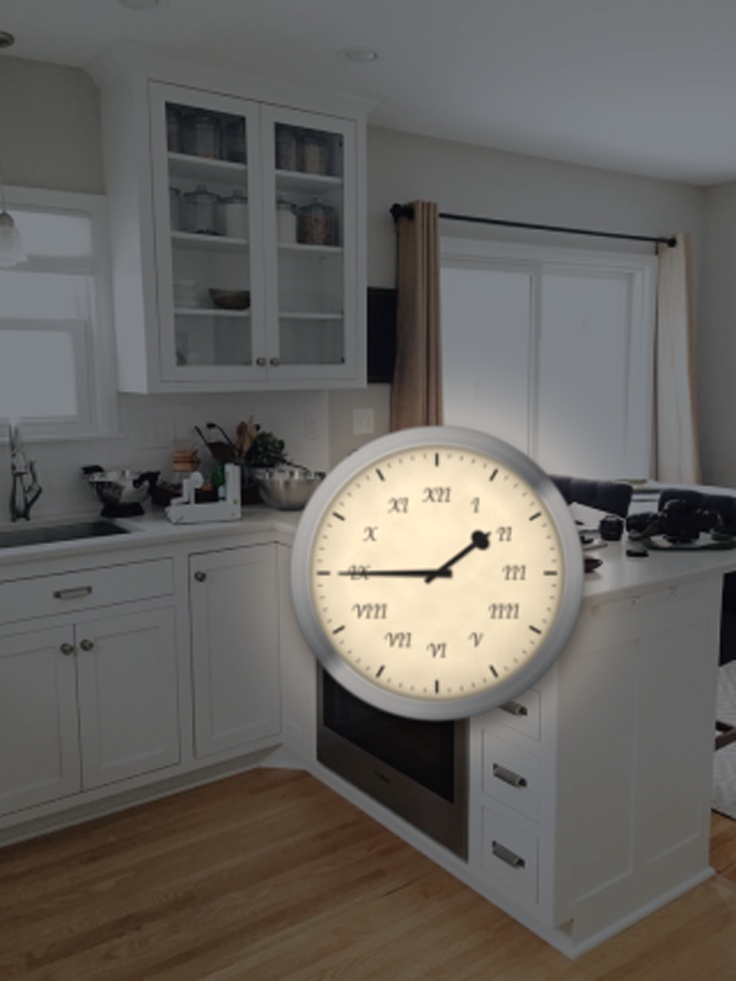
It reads 1:45
